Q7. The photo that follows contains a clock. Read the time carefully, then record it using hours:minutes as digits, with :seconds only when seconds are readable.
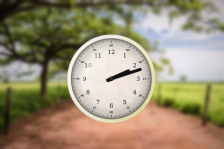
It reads 2:12
